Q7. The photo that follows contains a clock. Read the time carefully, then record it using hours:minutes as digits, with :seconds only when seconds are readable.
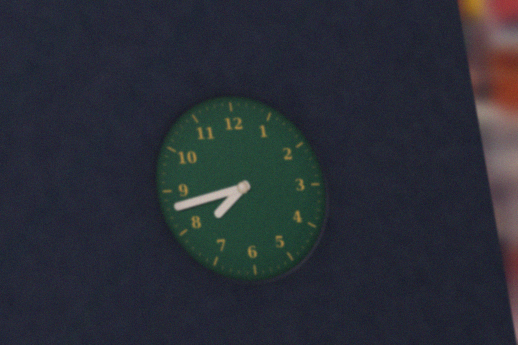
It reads 7:43
